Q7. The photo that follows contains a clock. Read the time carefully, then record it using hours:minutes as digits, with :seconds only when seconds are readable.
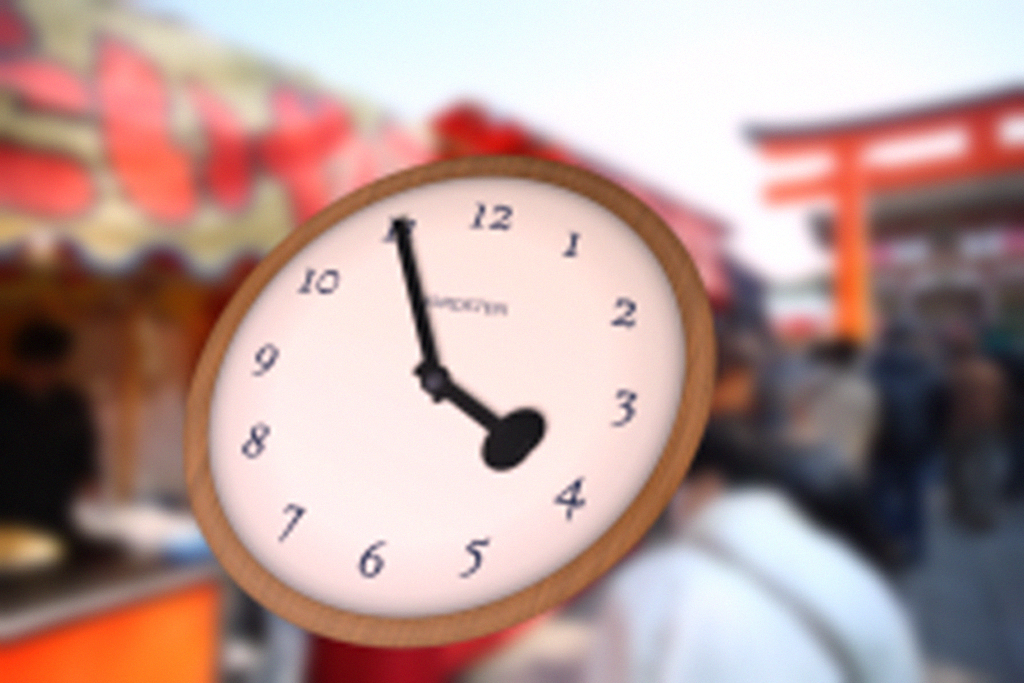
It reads 3:55
